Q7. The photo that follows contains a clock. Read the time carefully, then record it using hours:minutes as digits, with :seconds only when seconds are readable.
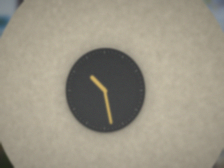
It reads 10:28
